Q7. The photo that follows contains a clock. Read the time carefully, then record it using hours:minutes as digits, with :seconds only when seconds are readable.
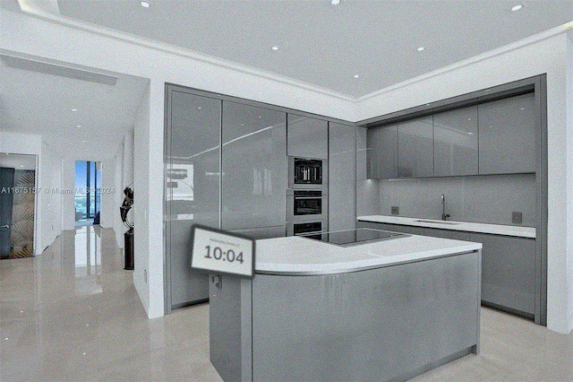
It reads 10:04
